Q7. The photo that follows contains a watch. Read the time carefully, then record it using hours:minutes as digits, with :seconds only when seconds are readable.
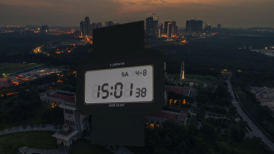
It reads 15:01:38
